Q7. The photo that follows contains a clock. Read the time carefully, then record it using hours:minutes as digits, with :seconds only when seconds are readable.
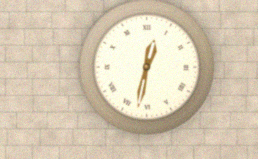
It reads 12:32
